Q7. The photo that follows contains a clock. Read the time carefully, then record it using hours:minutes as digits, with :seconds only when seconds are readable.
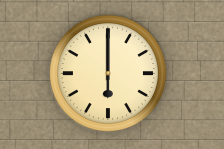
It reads 6:00
